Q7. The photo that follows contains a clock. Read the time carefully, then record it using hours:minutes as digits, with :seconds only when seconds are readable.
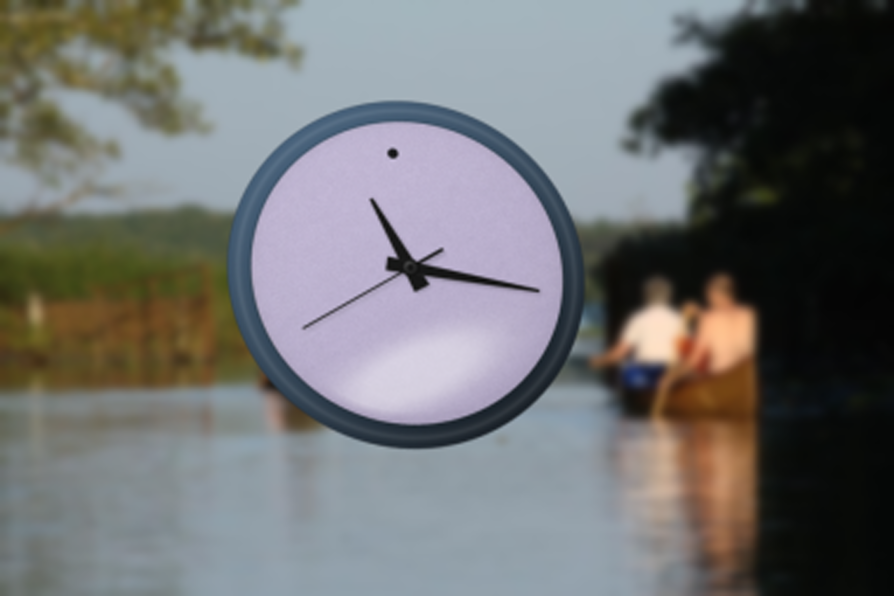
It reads 11:17:41
